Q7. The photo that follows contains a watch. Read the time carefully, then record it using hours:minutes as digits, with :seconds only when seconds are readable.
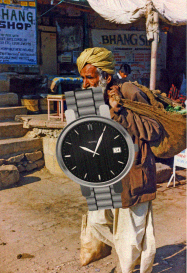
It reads 10:05
